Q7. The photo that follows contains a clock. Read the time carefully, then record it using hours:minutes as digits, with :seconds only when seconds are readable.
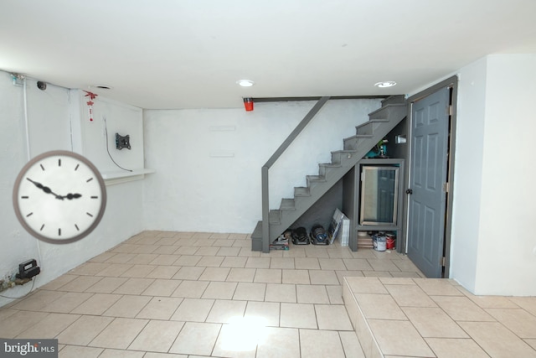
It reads 2:50
